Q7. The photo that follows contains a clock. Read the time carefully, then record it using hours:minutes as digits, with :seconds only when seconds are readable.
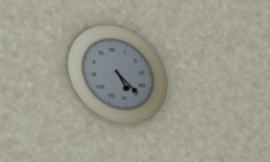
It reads 5:24
